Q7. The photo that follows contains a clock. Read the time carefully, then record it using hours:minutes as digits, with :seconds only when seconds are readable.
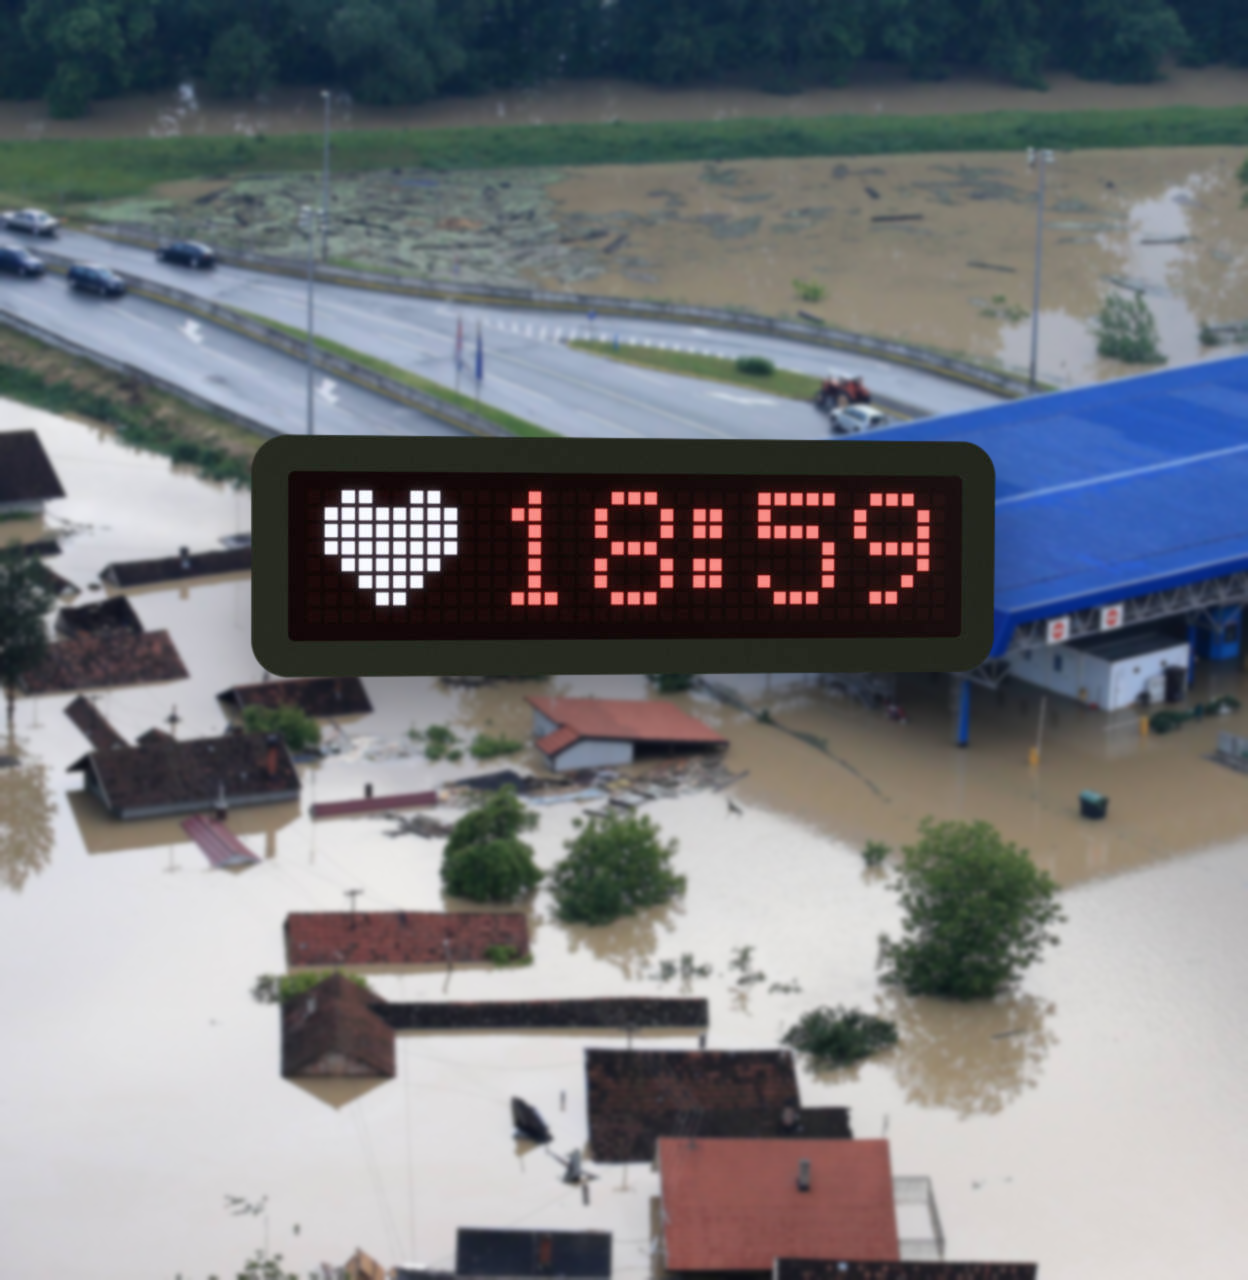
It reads 18:59
